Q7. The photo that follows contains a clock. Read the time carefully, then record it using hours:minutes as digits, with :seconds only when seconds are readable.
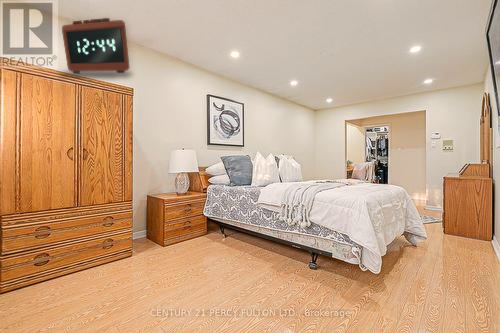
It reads 12:44
